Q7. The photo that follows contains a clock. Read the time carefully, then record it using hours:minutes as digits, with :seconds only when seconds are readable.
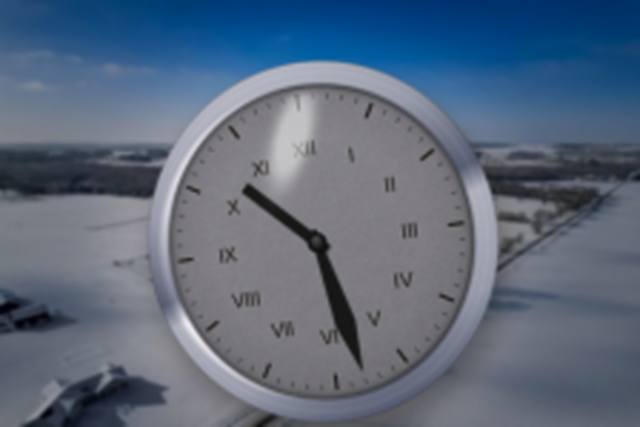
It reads 10:28
